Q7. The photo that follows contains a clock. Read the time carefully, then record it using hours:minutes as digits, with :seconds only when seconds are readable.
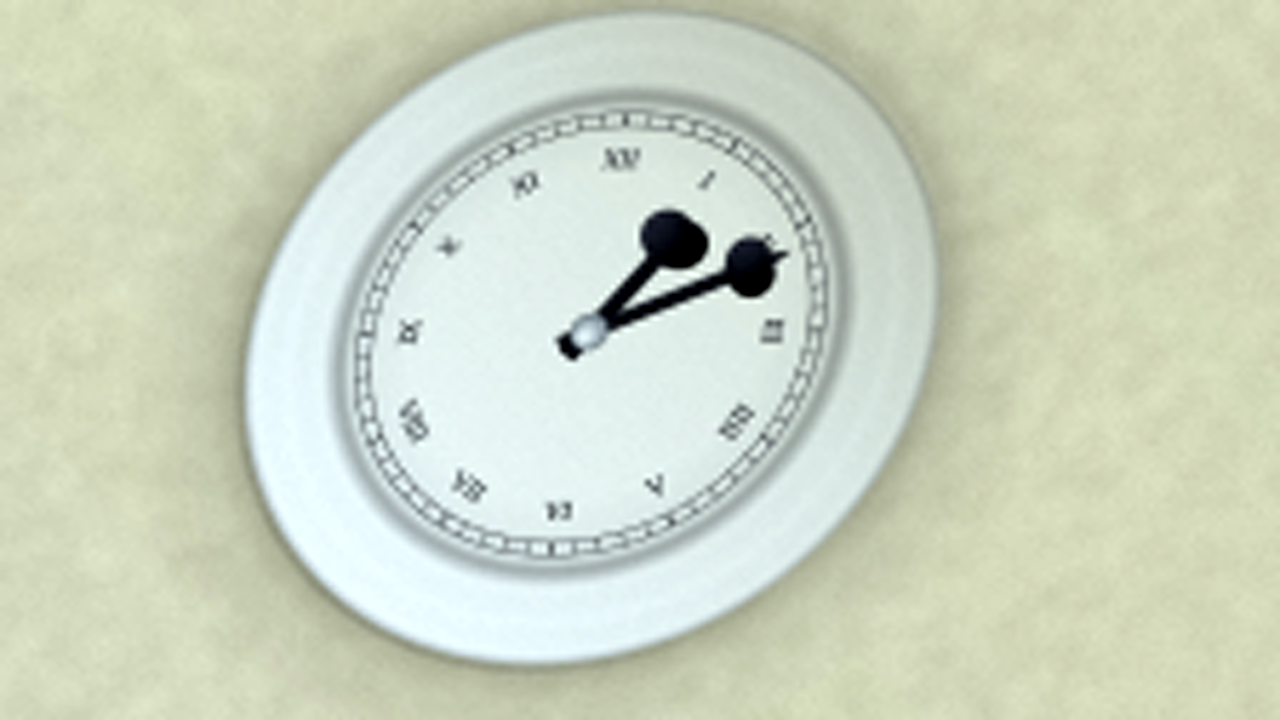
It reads 1:11
